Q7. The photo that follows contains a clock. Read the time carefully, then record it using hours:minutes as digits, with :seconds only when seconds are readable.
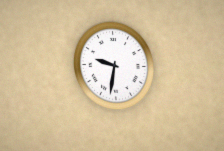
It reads 9:32
